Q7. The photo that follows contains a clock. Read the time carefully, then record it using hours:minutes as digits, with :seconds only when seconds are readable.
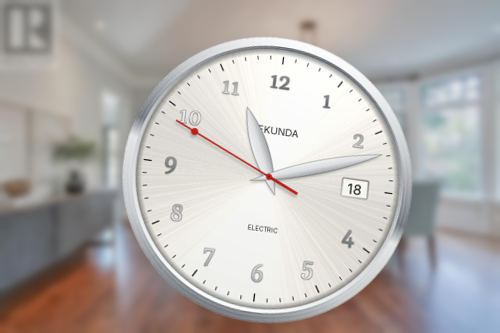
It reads 11:11:49
